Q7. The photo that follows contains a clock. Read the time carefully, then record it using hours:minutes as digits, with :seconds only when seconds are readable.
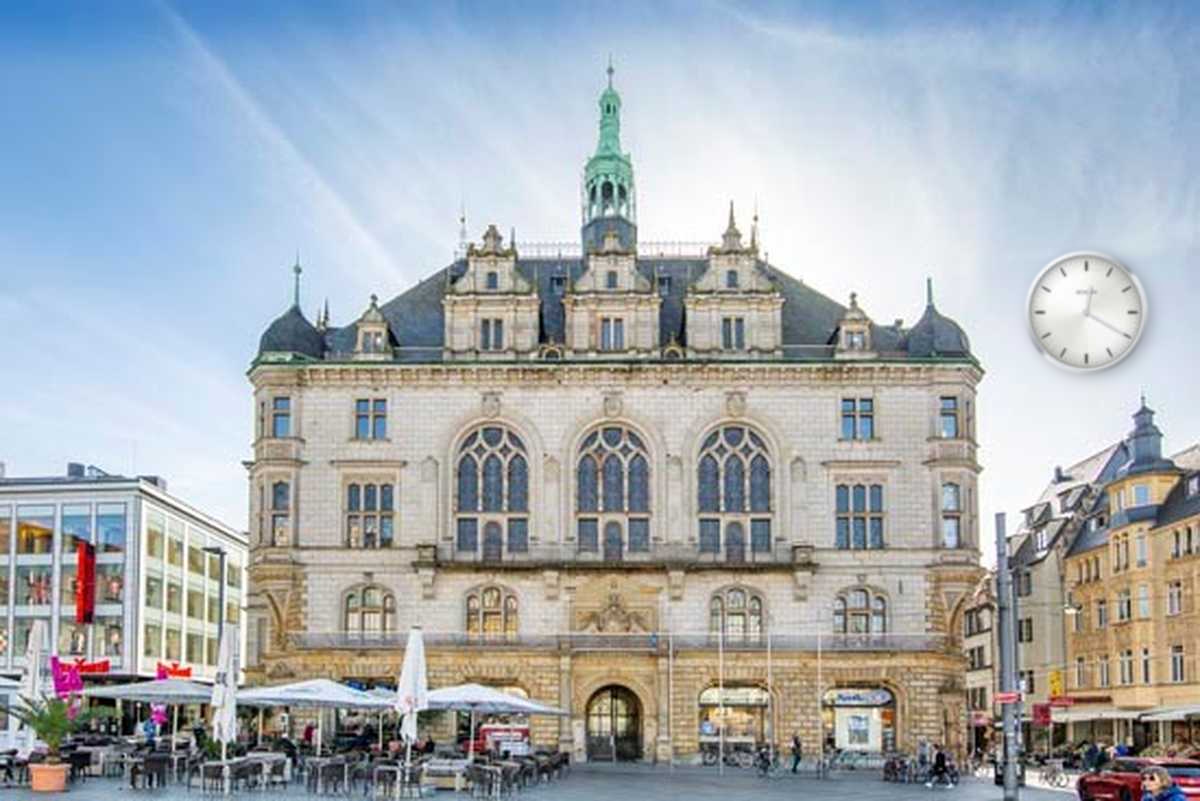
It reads 12:20
